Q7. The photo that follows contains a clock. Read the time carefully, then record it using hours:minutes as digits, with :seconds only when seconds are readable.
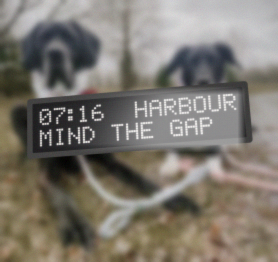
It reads 7:16
